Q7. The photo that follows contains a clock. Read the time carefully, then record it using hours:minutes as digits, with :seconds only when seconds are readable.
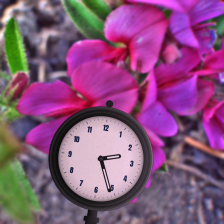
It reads 2:26
